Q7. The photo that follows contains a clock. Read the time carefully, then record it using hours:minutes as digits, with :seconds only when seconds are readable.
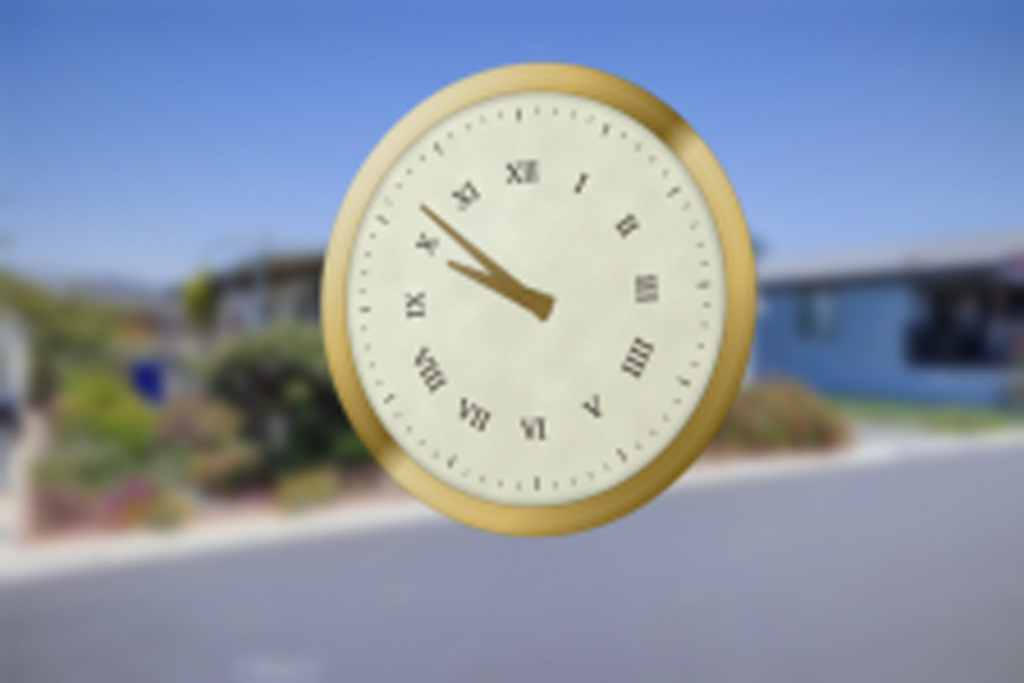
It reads 9:52
